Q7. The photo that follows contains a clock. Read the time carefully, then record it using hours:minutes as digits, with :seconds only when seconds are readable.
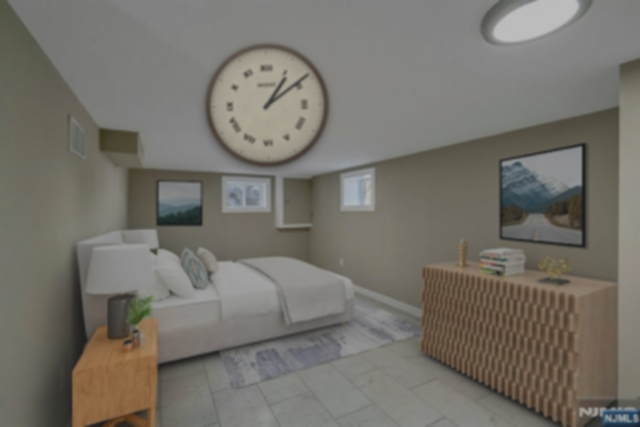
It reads 1:09
